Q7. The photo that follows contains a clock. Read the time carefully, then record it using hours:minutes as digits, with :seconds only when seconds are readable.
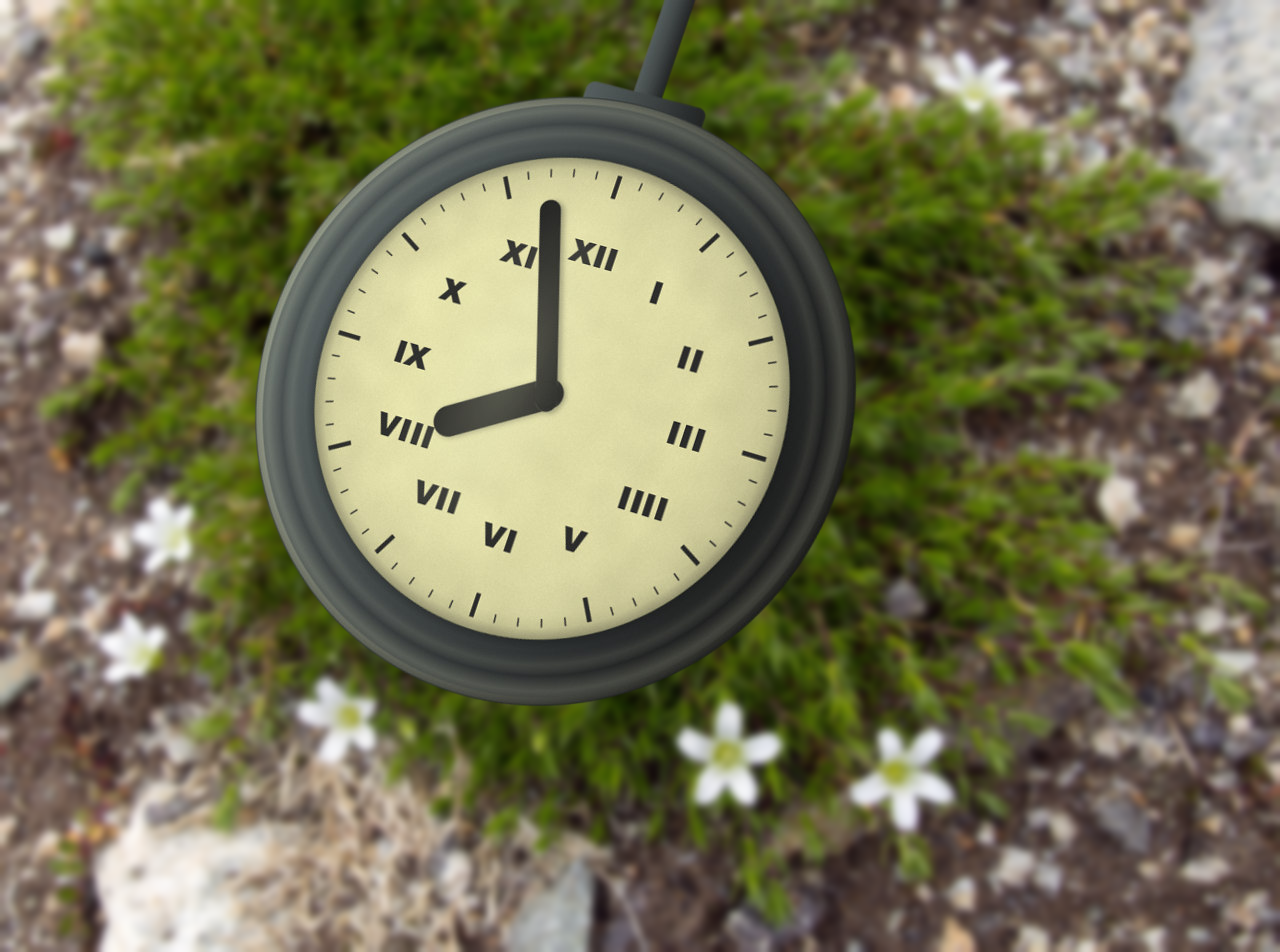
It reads 7:57
